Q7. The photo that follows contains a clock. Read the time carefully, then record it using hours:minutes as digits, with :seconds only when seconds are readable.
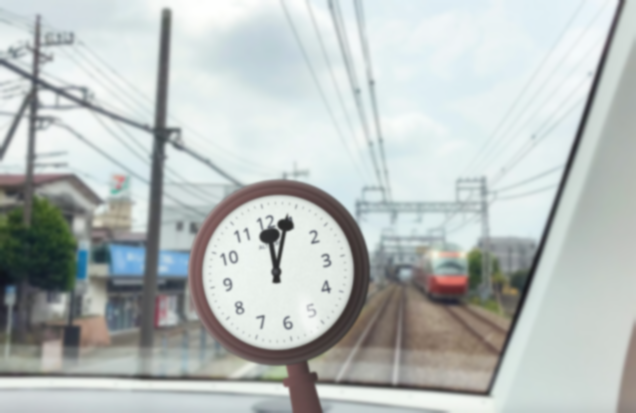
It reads 12:04
